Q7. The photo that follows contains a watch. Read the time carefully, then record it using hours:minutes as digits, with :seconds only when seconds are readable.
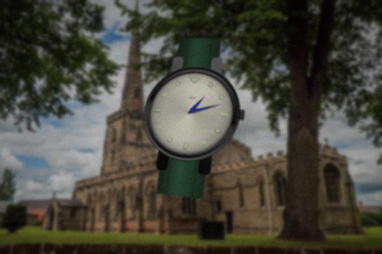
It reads 1:12
